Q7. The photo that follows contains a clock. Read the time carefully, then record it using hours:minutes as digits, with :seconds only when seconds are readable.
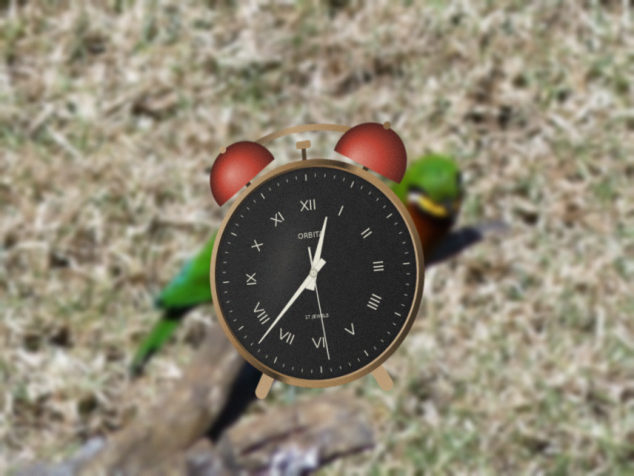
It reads 12:37:29
